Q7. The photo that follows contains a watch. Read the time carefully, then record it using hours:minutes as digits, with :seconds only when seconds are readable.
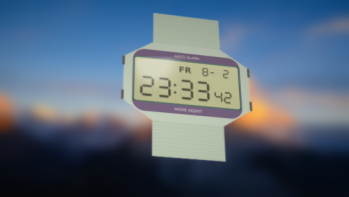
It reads 23:33:42
